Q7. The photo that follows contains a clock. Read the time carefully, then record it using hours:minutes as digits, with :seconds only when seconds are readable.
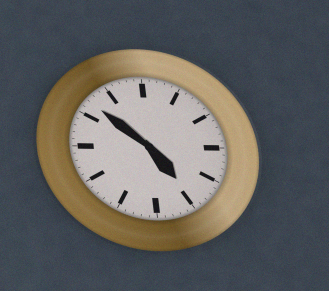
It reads 4:52
